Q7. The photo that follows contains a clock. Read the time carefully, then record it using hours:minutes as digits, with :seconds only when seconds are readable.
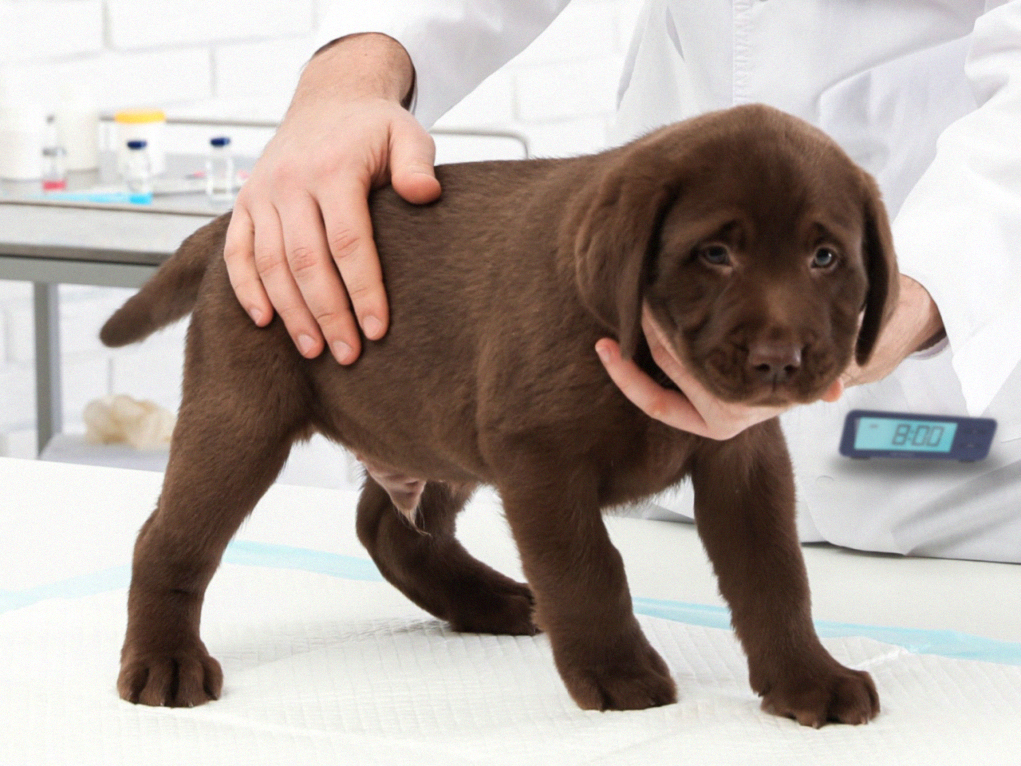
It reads 8:00
